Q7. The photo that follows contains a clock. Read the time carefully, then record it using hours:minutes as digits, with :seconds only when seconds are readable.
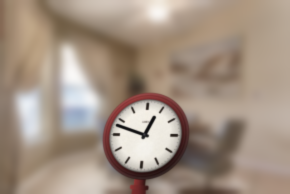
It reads 12:48
